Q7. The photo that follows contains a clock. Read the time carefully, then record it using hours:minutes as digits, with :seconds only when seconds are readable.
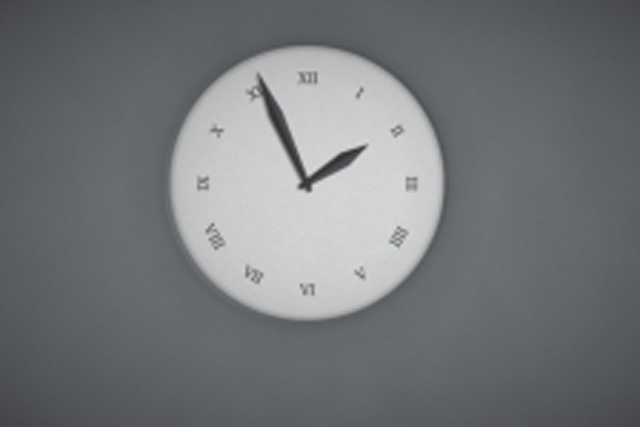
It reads 1:56
